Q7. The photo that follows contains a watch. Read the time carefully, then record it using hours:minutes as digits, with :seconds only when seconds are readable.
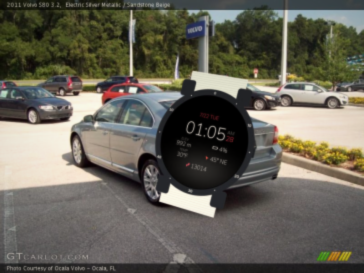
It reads 1:05
